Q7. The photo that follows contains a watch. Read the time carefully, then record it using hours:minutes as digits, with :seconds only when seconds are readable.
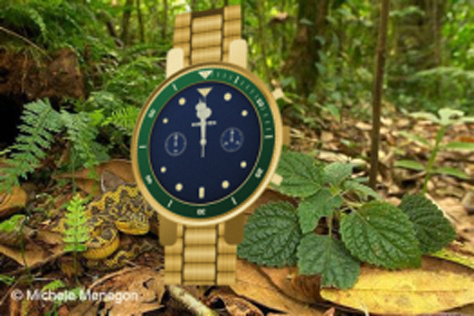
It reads 11:59
